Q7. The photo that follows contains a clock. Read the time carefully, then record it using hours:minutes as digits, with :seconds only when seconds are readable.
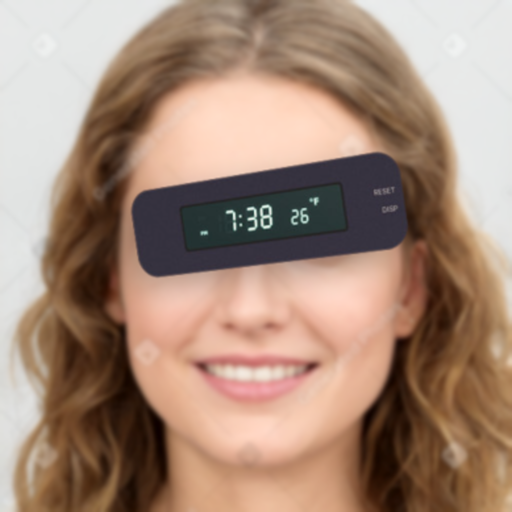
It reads 7:38
